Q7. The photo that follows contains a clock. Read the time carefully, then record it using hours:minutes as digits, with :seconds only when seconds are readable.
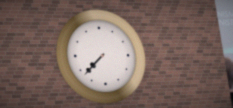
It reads 7:38
